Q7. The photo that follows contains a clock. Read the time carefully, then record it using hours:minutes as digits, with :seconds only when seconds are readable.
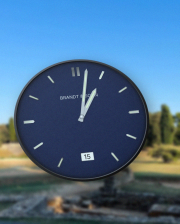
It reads 1:02
